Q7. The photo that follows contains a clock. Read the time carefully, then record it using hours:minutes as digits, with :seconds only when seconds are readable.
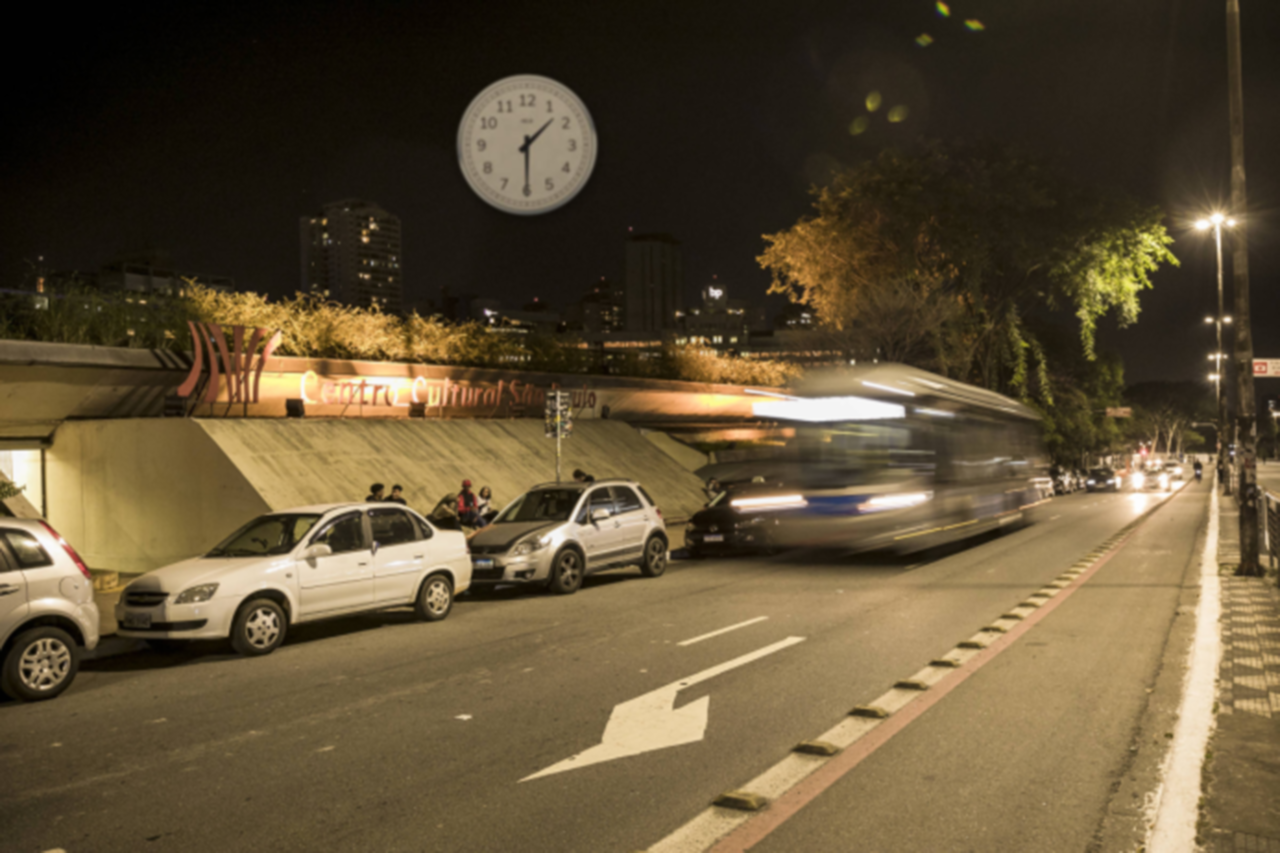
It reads 1:30
